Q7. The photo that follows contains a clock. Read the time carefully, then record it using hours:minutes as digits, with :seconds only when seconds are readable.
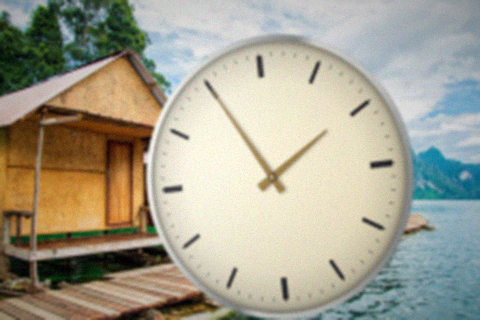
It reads 1:55
